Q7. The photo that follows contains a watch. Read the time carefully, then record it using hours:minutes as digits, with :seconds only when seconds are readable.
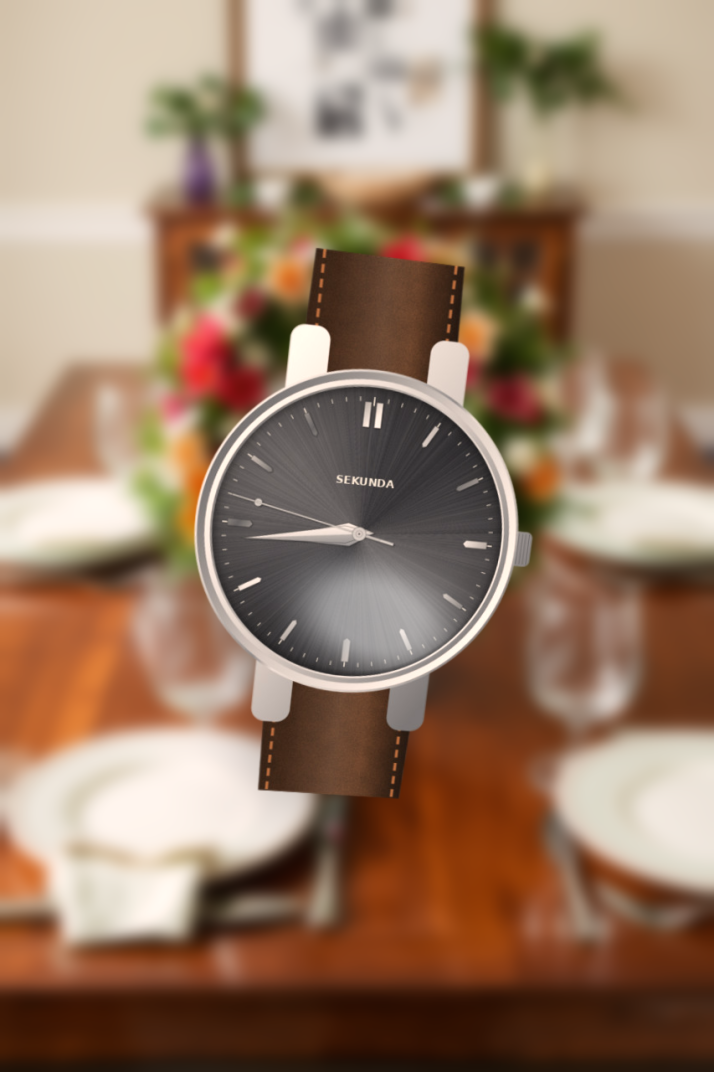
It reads 8:43:47
